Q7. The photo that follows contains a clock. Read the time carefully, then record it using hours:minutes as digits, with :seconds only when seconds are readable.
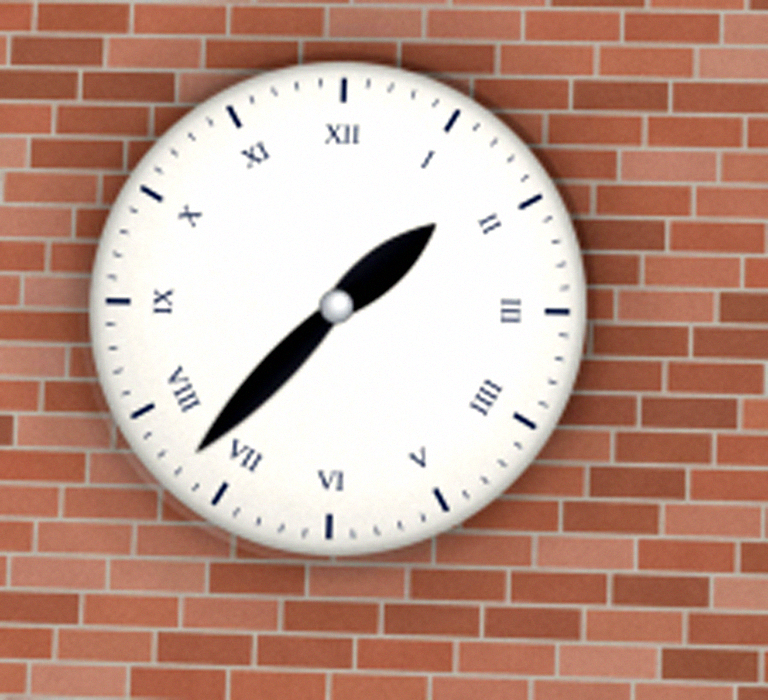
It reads 1:37
